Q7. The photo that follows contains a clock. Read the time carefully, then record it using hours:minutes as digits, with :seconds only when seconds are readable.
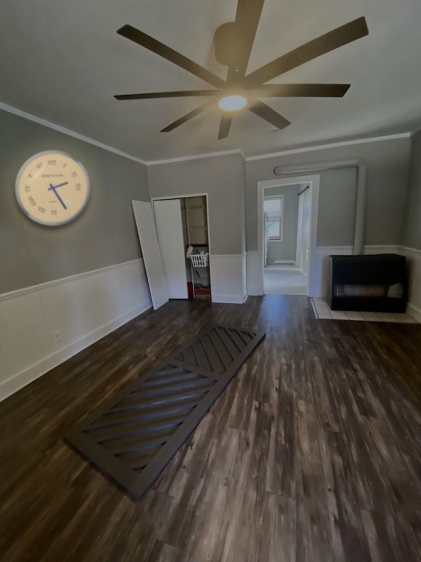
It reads 2:25
